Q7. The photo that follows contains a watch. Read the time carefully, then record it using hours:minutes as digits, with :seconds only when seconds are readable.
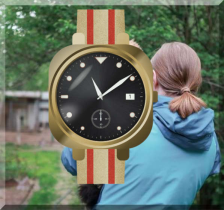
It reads 11:09
